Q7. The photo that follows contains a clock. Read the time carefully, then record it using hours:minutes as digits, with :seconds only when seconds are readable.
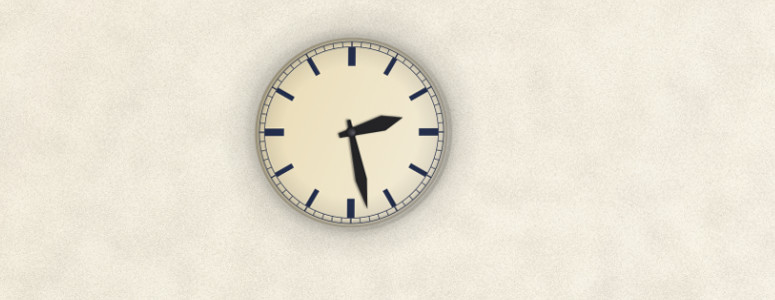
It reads 2:28
